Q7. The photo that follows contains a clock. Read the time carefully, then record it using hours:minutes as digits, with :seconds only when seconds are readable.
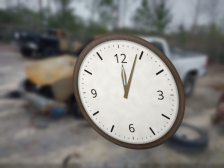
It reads 12:04
